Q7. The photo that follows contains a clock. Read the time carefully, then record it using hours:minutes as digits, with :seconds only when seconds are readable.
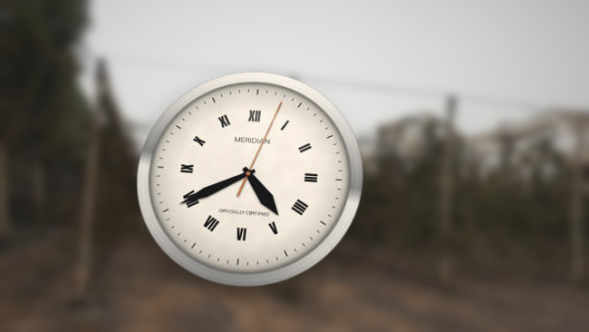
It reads 4:40:03
